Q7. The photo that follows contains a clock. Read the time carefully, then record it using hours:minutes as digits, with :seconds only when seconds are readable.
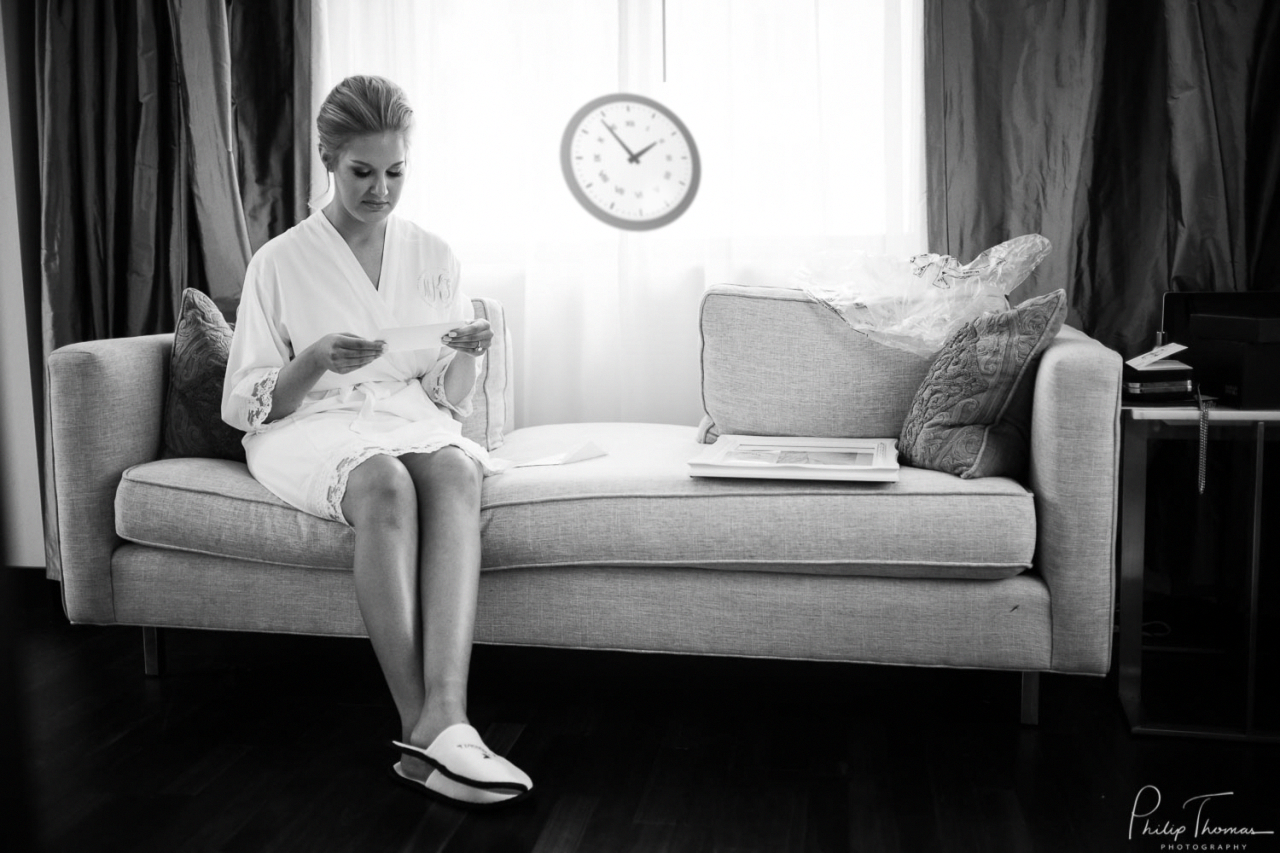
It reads 1:54
